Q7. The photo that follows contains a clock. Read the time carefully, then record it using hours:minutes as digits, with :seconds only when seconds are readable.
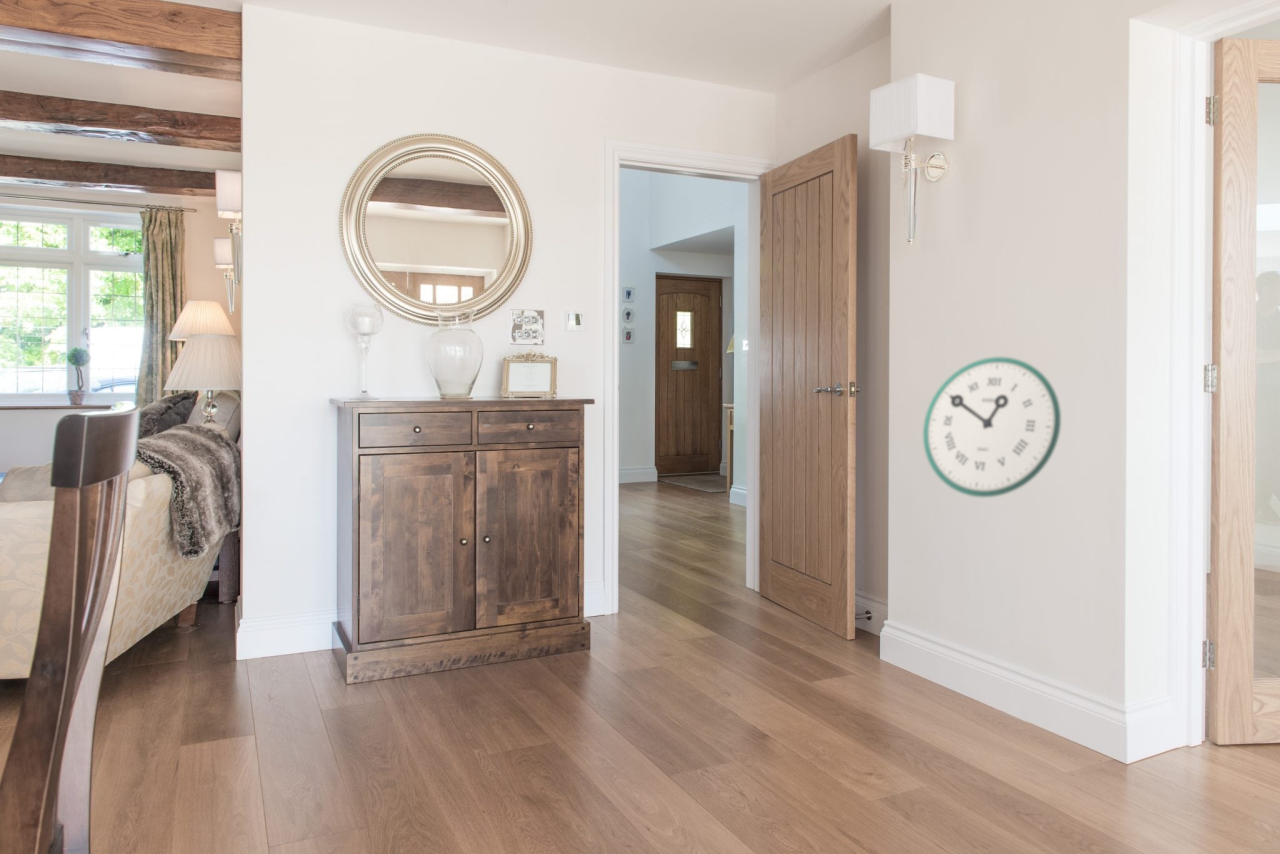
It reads 12:50
